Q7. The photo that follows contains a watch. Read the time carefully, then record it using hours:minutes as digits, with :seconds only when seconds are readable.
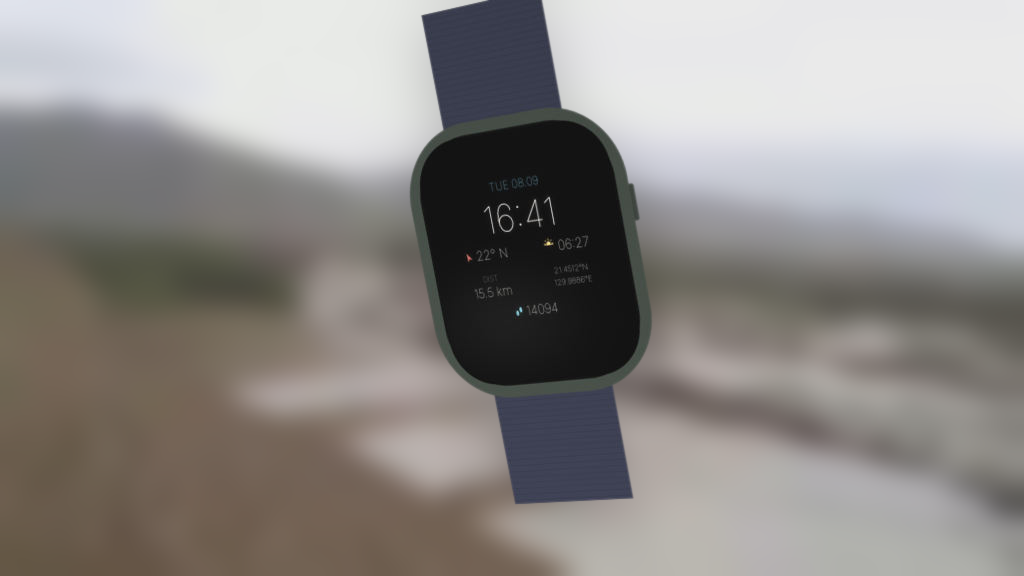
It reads 16:41
